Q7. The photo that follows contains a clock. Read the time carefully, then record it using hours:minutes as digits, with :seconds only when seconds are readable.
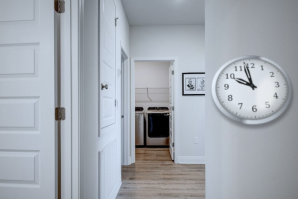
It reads 9:58
